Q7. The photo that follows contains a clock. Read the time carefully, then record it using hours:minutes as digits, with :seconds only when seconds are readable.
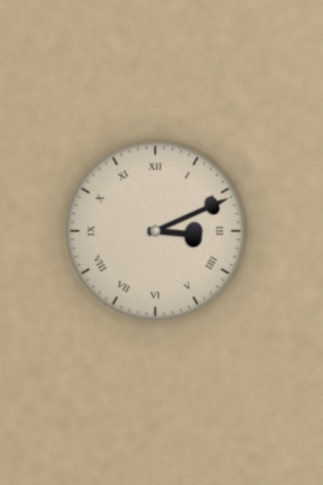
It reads 3:11
